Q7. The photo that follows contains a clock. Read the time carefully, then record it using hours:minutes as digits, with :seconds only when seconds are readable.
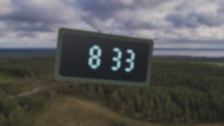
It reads 8:33
